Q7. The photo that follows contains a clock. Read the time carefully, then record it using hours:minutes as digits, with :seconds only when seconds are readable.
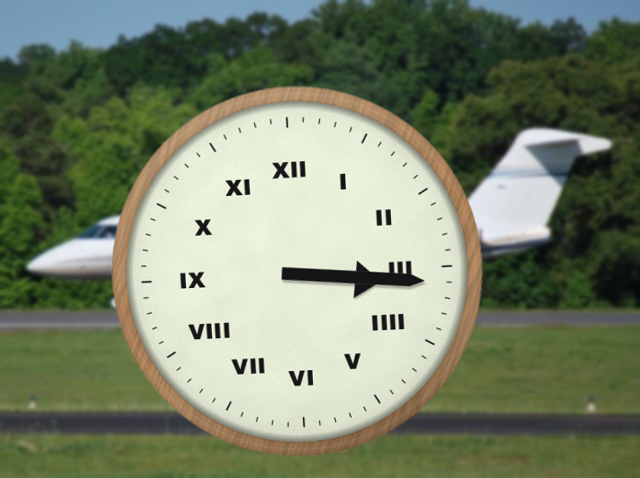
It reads 3:16
